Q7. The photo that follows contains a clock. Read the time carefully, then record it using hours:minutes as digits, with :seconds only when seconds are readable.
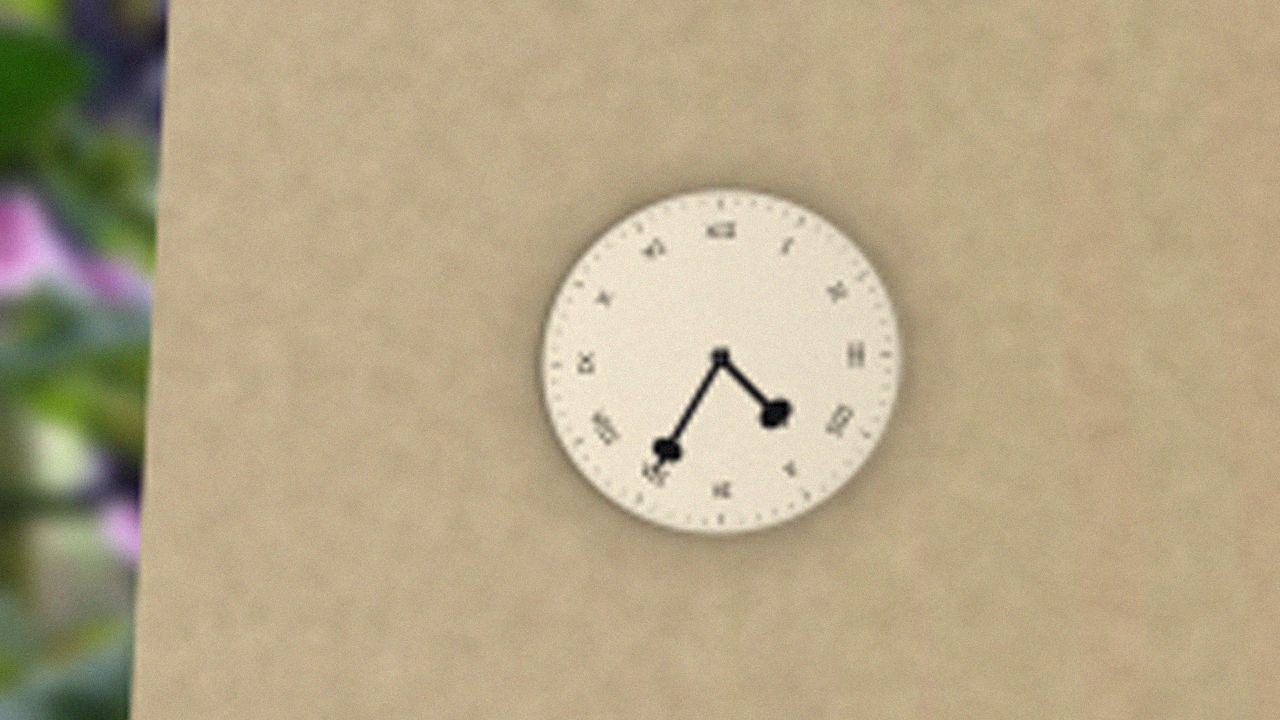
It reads 4:35
